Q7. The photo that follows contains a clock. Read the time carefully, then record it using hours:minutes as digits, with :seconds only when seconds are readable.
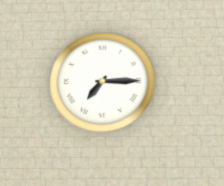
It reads 7:15
